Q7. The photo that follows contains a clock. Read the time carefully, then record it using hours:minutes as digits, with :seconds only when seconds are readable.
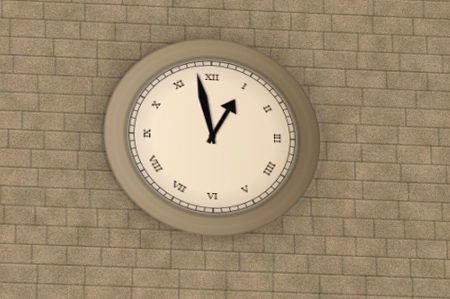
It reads 12:58
